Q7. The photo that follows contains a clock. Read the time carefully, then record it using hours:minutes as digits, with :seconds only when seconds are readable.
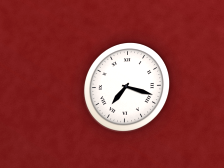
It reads 7:18
